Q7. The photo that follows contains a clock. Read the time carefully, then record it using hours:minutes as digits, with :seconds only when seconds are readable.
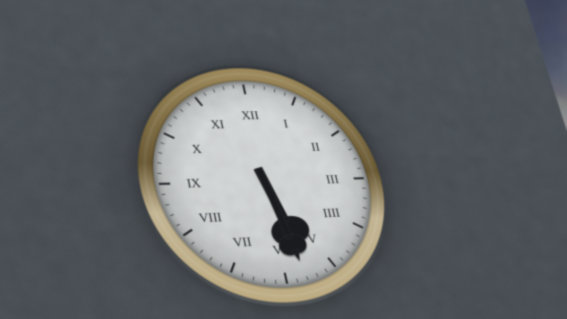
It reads 5:28
